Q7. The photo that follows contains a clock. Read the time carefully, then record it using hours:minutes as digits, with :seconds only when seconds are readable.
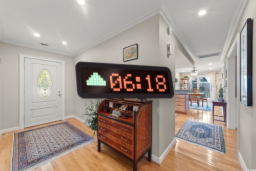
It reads 6:18
